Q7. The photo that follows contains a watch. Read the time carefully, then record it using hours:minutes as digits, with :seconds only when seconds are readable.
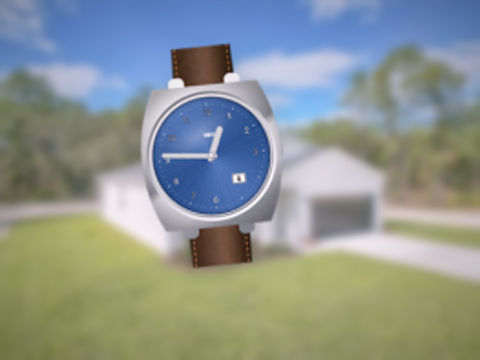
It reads 12:46
